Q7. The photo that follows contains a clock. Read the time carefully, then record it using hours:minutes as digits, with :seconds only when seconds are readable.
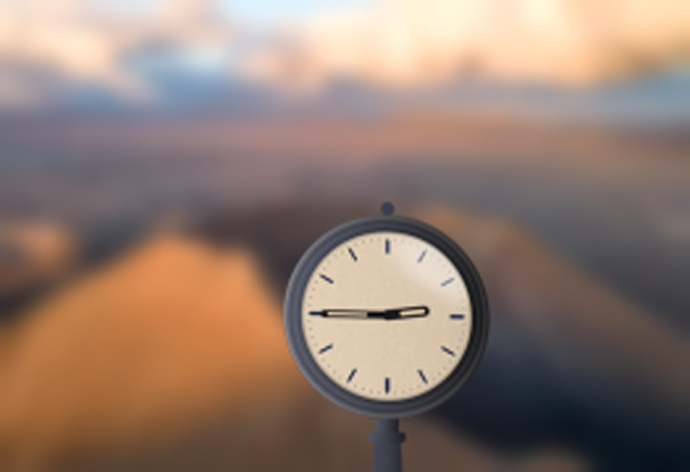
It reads 2:45
